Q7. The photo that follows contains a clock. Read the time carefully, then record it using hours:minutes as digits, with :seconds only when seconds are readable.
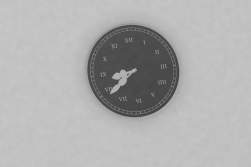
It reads 8:39
